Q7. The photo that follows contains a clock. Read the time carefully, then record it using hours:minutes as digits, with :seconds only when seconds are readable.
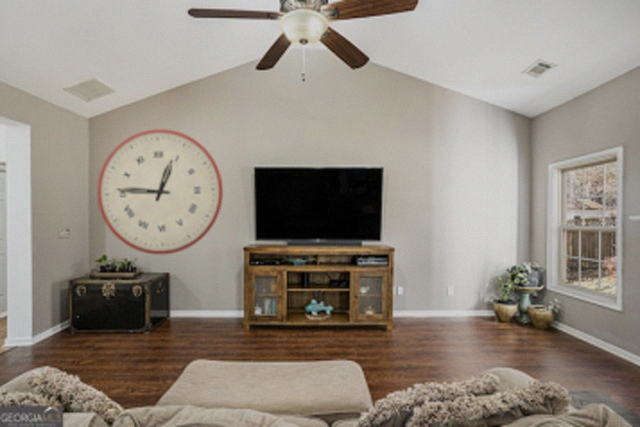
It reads 12:46
